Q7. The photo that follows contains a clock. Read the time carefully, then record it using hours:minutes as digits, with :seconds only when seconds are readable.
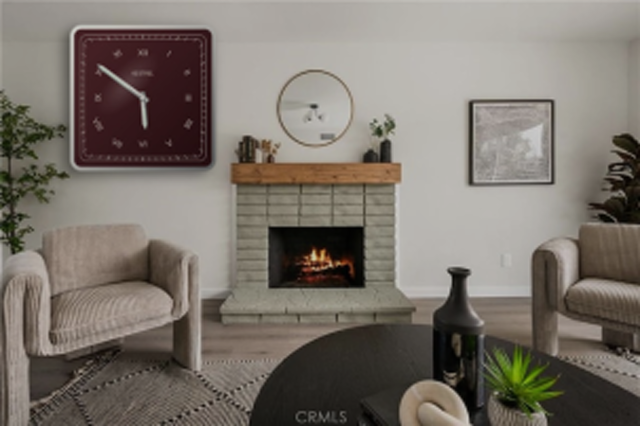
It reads 5:51
